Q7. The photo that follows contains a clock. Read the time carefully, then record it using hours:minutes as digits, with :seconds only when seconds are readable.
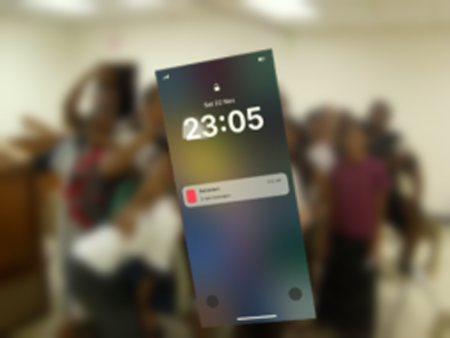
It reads 23:05
